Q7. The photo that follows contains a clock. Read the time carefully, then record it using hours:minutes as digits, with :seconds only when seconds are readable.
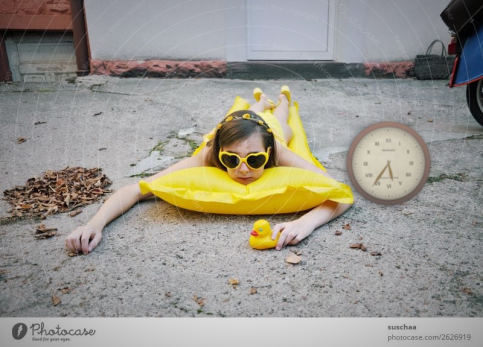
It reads 5:36
